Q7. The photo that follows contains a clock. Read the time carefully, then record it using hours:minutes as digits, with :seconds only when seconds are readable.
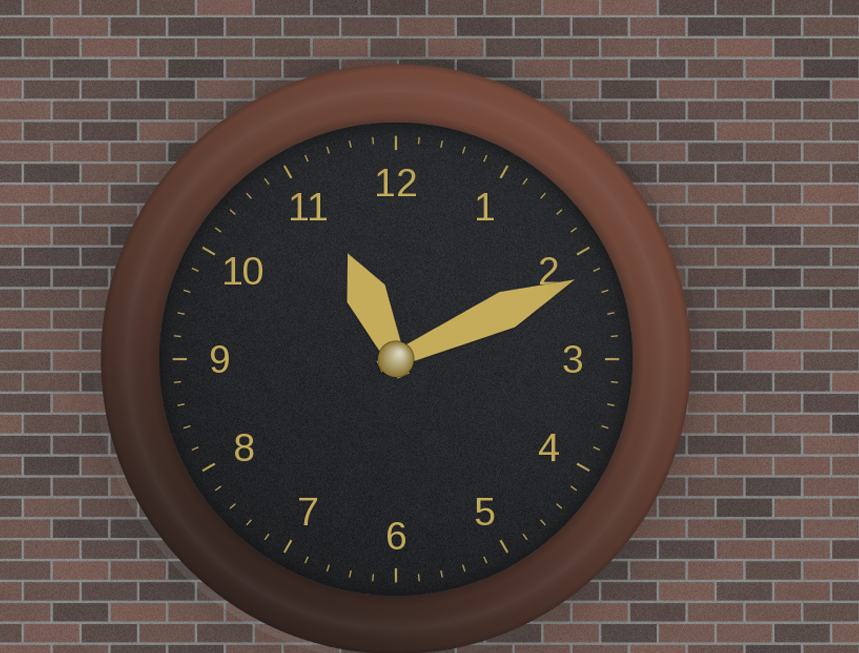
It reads 11:11
